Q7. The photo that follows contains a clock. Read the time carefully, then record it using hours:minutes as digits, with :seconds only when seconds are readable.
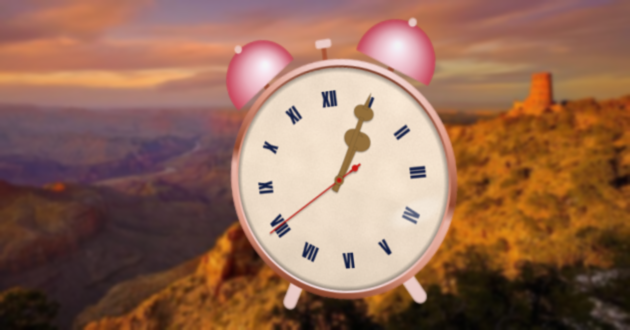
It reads 1:04:40
